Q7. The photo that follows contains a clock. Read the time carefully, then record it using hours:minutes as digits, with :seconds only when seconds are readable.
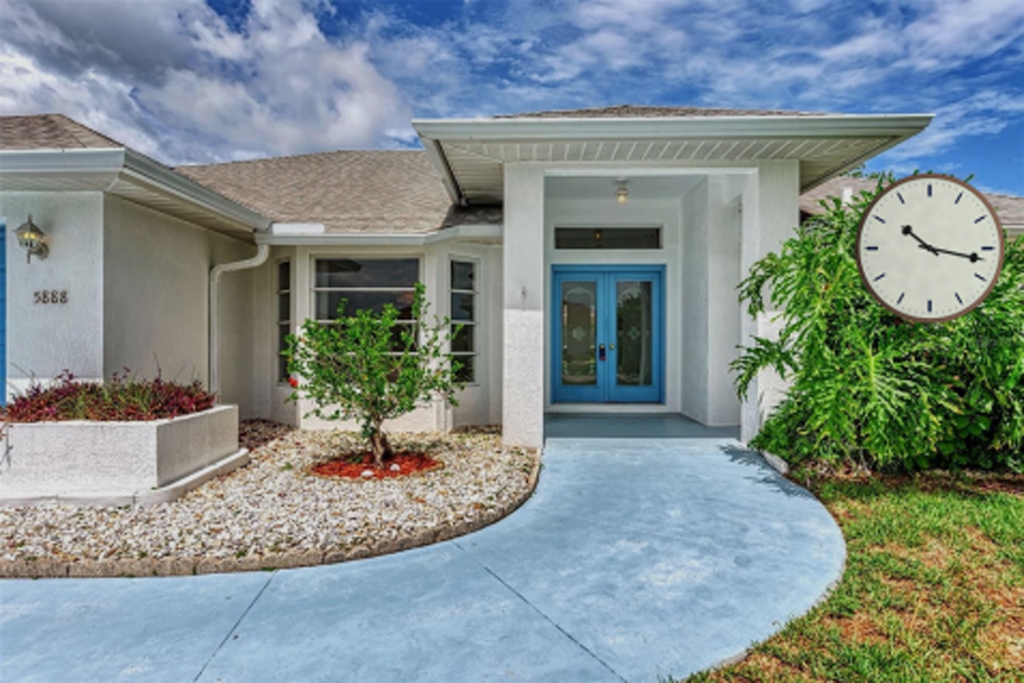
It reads 10:17
